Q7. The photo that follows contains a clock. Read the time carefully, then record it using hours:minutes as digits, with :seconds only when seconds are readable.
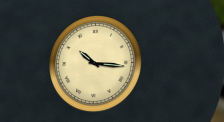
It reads 10:16
